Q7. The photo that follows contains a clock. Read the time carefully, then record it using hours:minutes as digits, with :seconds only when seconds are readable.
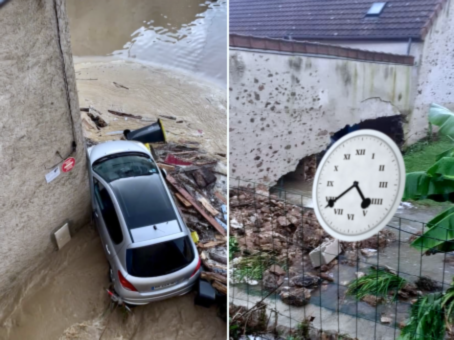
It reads 4:39
